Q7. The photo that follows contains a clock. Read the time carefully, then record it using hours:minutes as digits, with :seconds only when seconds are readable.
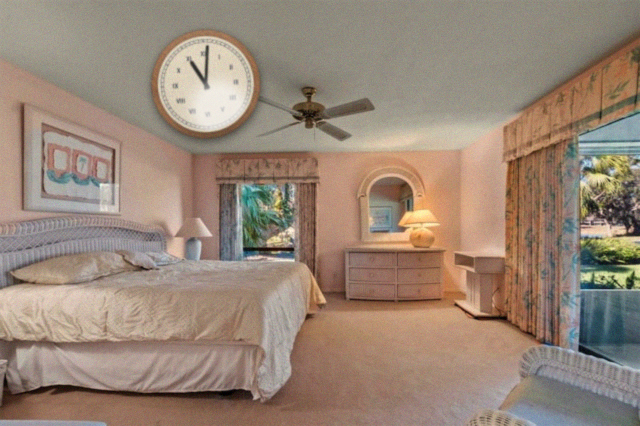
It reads 11:01
